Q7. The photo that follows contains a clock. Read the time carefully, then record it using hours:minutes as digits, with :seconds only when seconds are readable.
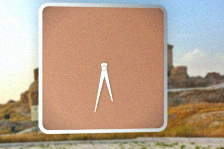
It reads 5:32
